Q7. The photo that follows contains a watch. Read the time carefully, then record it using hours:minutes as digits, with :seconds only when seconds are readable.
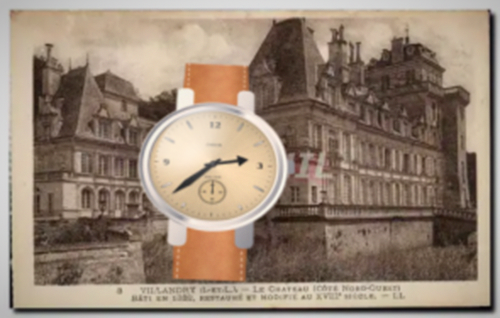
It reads 2:38
